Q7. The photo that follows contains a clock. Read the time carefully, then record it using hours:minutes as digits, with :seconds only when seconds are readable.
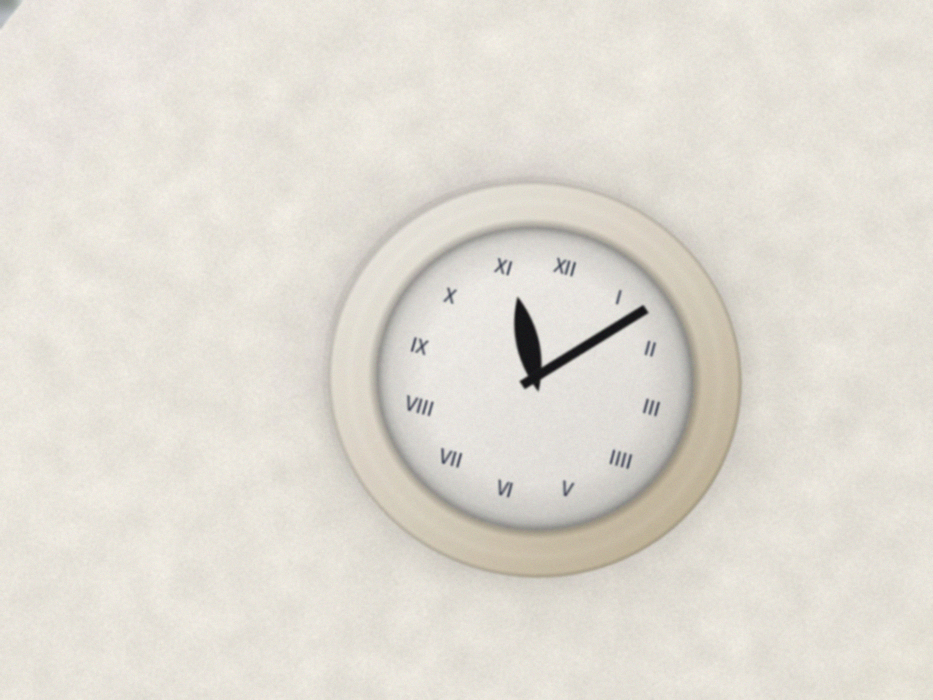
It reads 11:07
